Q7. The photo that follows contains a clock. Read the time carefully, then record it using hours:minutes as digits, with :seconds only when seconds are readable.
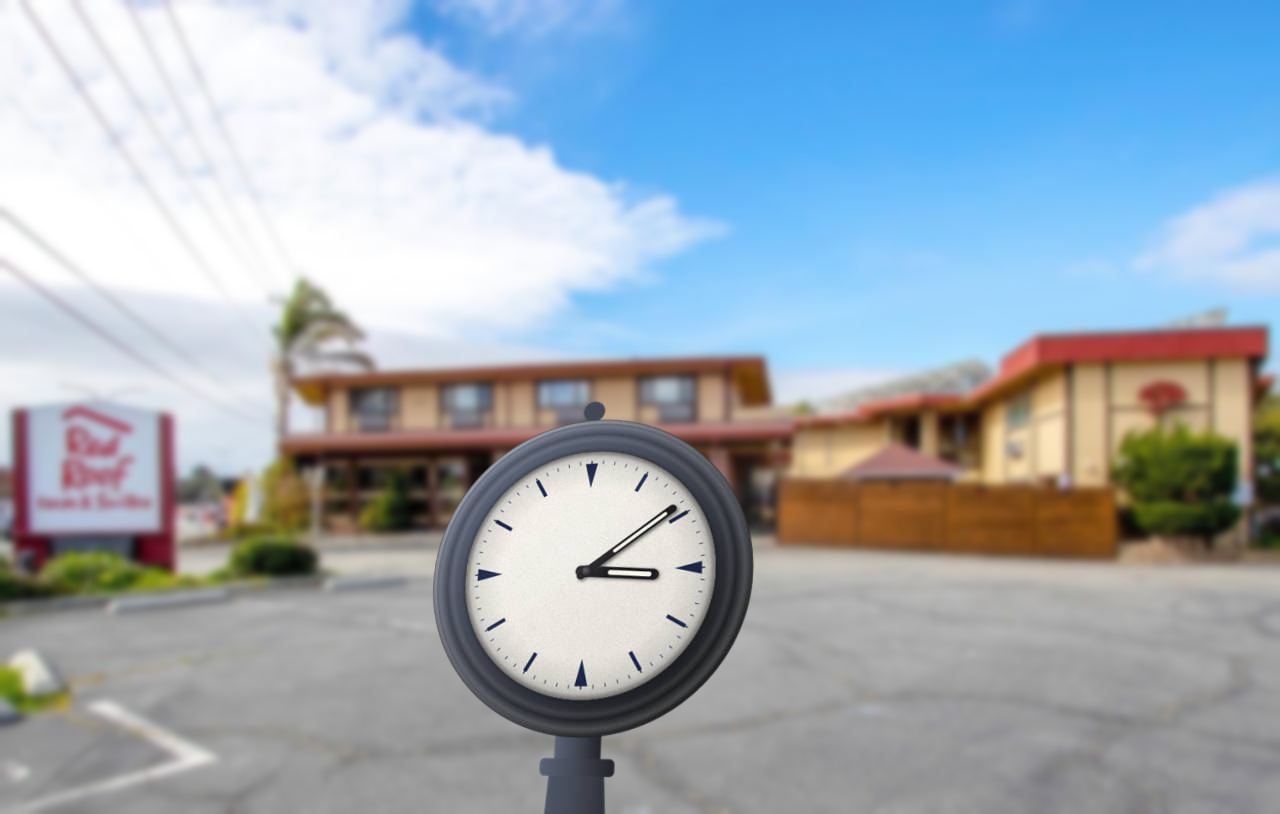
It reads 3:09
